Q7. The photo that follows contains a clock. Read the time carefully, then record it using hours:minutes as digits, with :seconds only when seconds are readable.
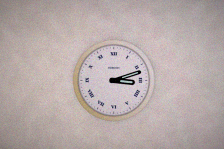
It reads 3:12
